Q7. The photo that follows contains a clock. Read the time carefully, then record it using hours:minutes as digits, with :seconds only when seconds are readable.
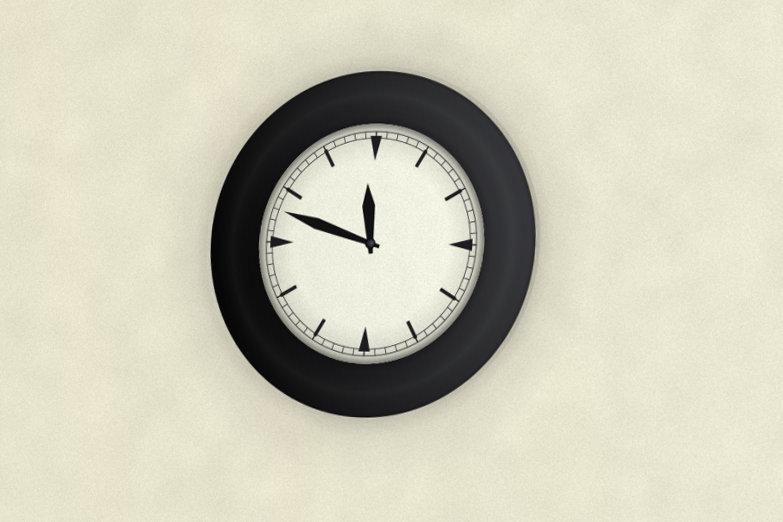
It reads 11:48
